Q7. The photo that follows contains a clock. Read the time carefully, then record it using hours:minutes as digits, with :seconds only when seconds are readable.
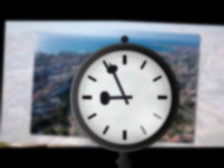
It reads 8:56
